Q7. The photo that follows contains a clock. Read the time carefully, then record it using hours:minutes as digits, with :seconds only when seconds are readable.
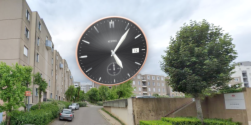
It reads 5:06
